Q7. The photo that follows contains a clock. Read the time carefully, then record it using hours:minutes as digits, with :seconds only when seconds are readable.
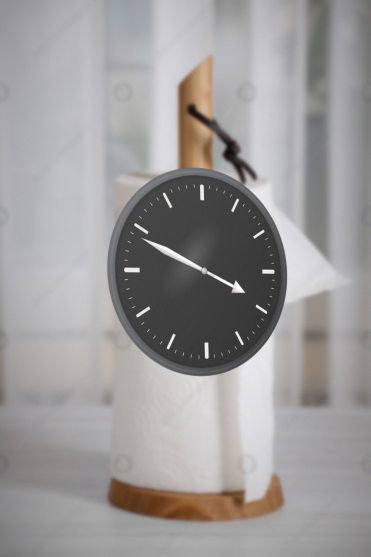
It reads 3:49
